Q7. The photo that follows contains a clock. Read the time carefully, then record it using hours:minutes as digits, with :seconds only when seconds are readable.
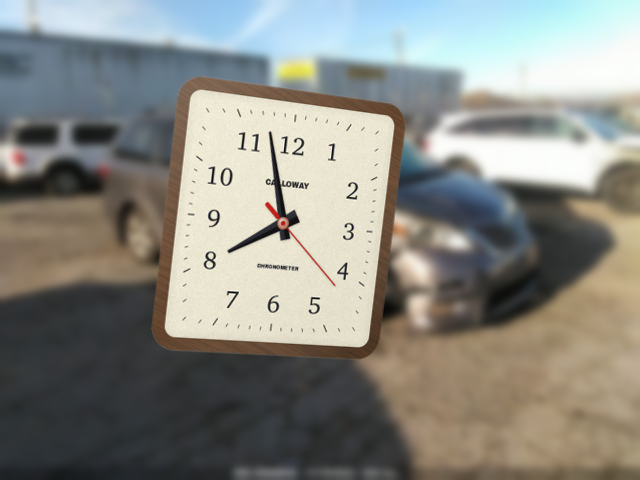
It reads 7:57:22
